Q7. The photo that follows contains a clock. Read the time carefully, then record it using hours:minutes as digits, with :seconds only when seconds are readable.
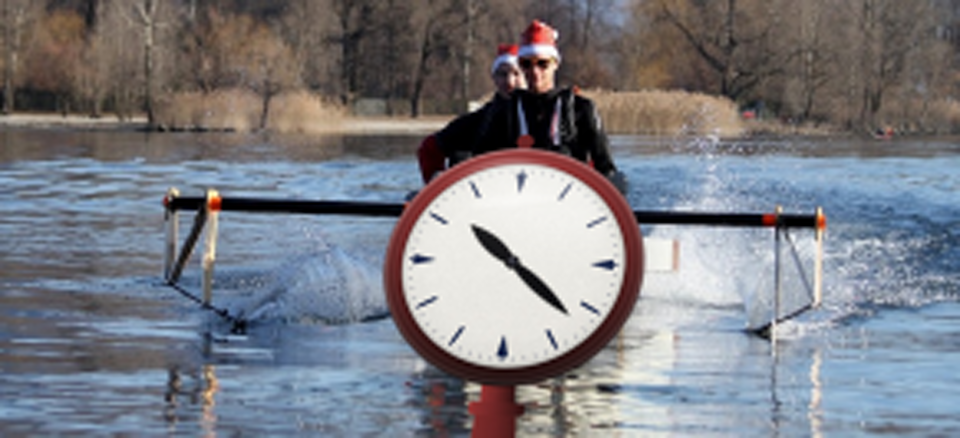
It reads 10:22
